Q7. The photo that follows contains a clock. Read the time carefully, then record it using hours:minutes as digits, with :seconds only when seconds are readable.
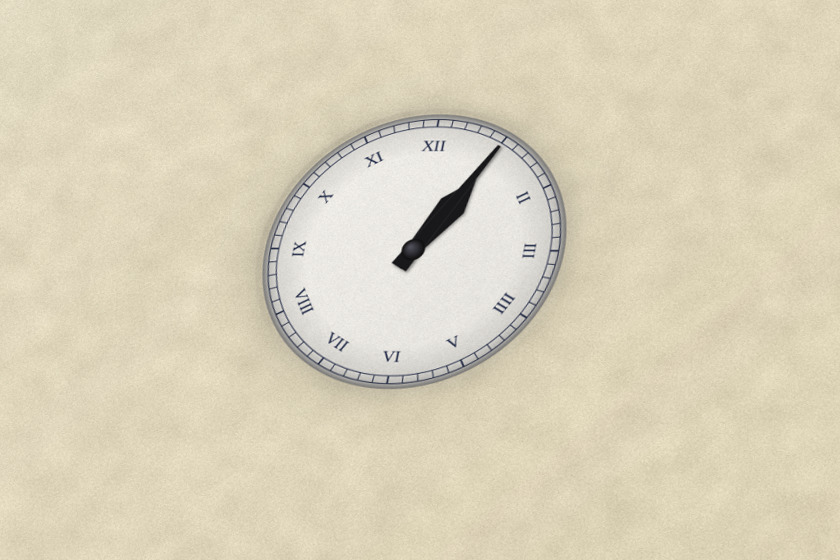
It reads 1:05
